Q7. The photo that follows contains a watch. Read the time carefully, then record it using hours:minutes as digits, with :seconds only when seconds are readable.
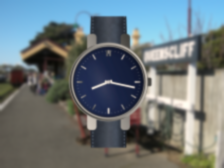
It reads 8:17
